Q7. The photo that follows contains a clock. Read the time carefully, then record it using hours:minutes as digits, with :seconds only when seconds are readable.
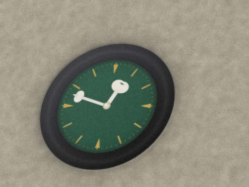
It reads 12:48
